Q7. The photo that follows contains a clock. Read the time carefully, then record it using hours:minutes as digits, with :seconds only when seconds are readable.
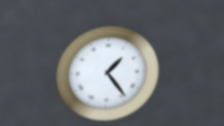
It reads 1:24
